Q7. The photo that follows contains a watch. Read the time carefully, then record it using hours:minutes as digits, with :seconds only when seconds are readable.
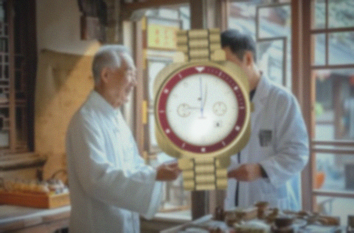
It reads 9:02
